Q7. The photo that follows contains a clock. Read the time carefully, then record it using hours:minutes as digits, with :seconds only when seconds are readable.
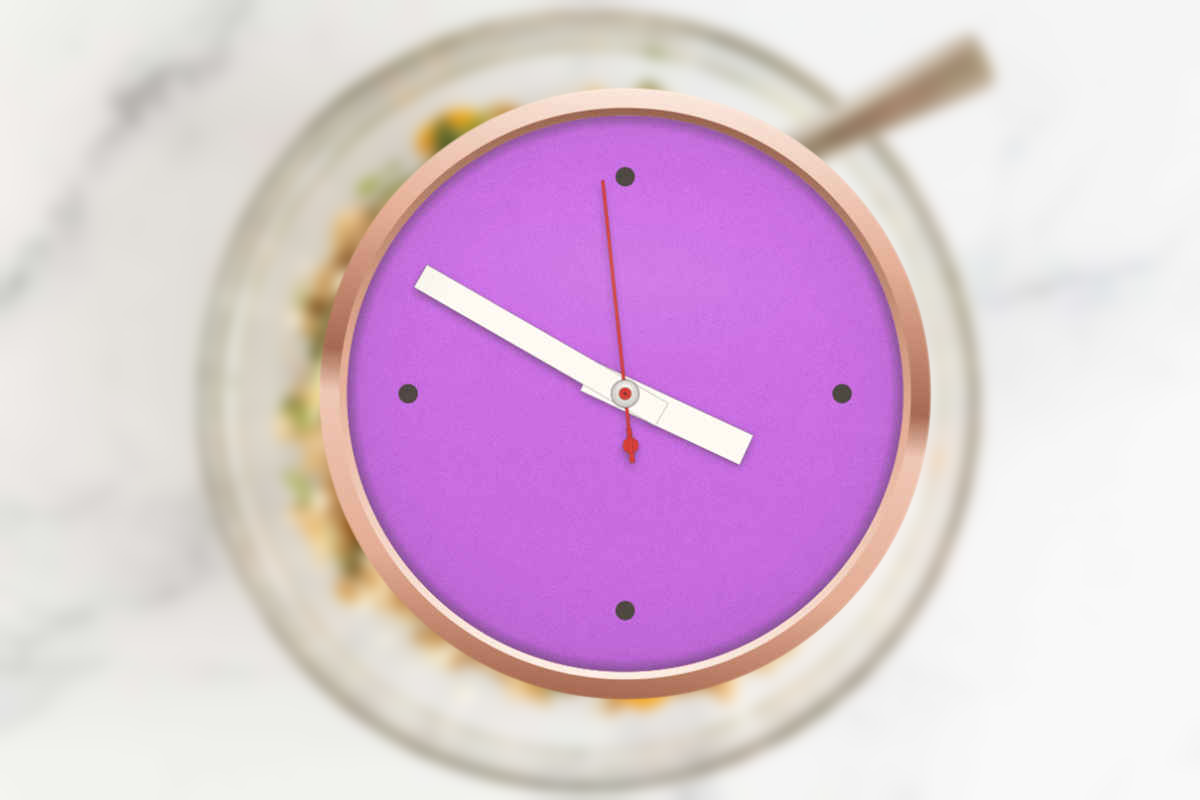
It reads 3:49:59
